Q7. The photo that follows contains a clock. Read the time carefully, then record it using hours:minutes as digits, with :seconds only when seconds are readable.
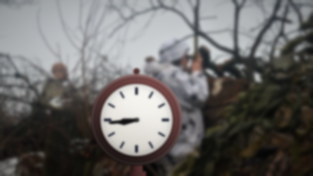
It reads 8:44
